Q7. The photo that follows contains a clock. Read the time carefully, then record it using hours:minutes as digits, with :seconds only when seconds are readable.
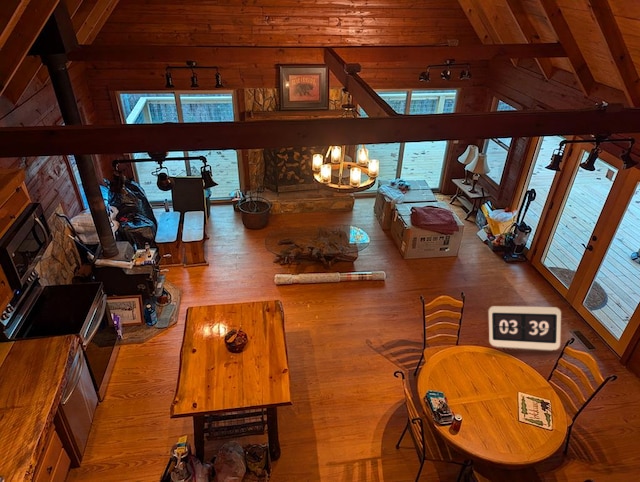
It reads 3:39
